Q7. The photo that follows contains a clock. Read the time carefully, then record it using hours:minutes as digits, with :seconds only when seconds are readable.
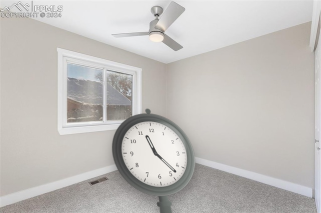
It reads 11:23
